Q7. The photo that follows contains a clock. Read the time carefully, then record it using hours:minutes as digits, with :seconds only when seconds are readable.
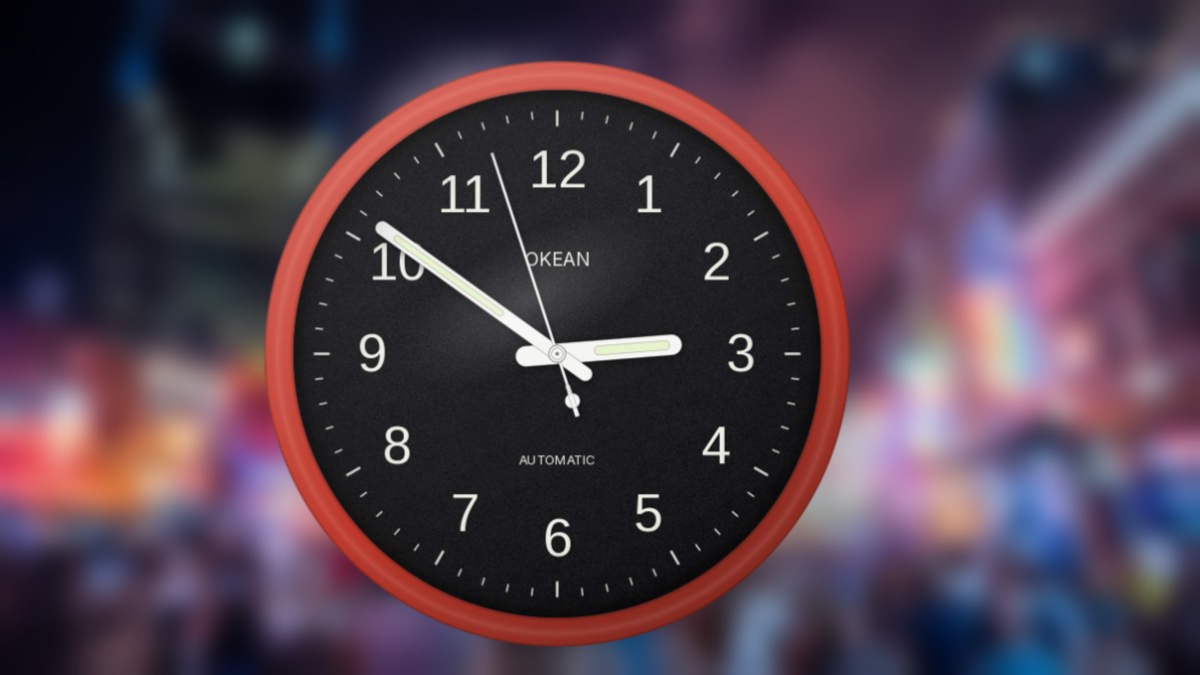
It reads 2:50:57
